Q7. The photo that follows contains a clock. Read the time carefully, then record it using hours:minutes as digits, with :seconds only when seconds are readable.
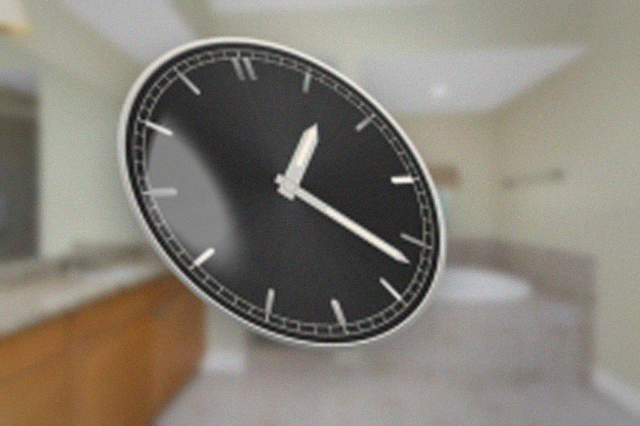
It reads 1:22
